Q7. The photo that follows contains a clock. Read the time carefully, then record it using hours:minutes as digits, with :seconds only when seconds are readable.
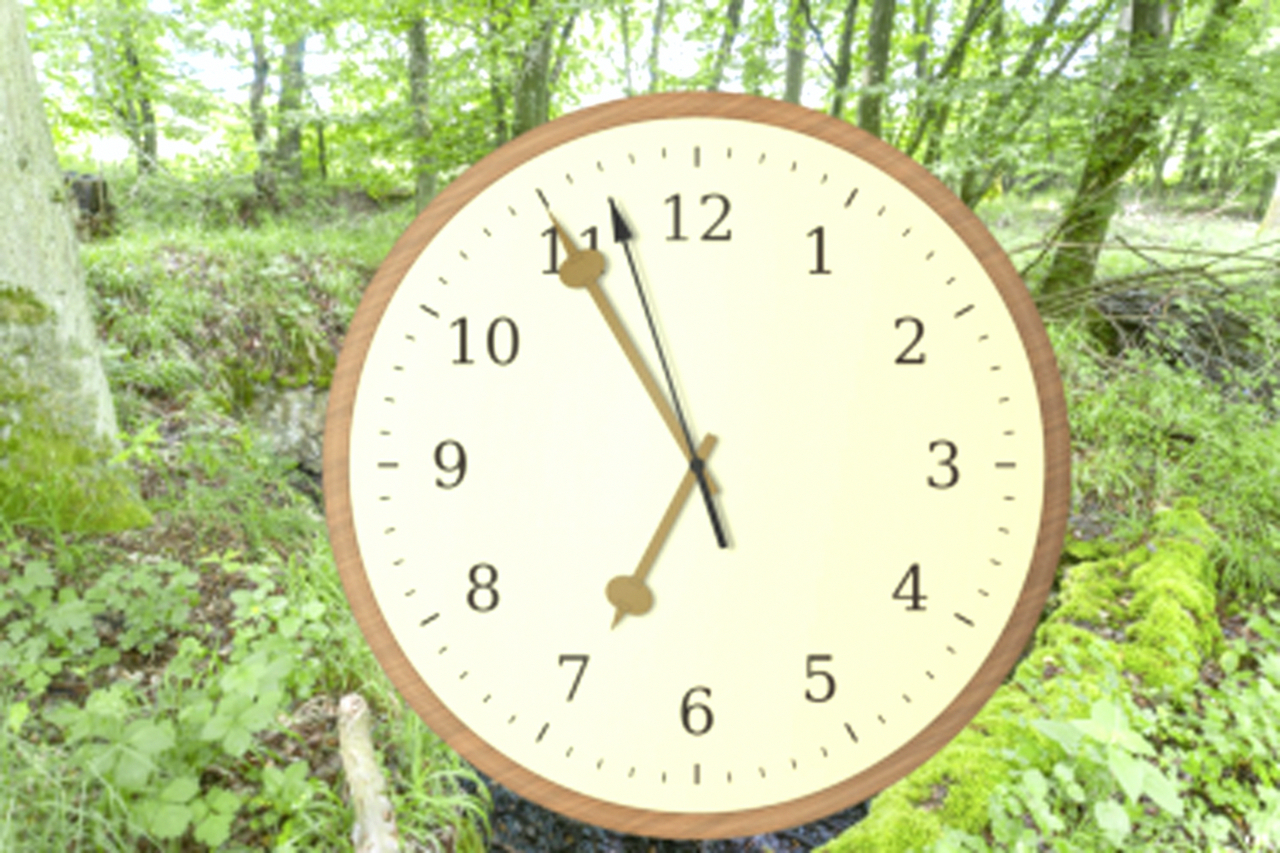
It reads 6:54:57
